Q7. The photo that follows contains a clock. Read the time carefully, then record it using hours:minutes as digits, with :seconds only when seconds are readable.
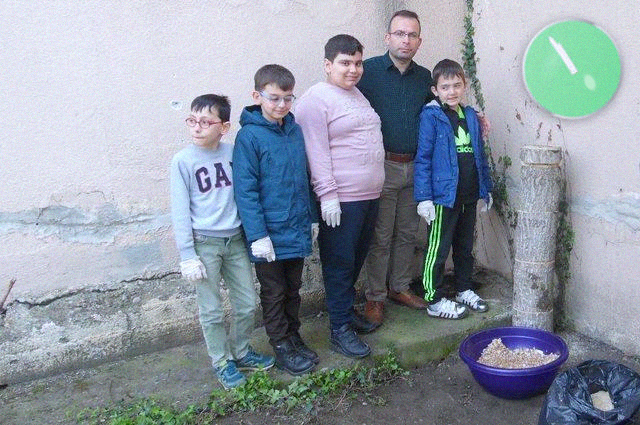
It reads 10:54
